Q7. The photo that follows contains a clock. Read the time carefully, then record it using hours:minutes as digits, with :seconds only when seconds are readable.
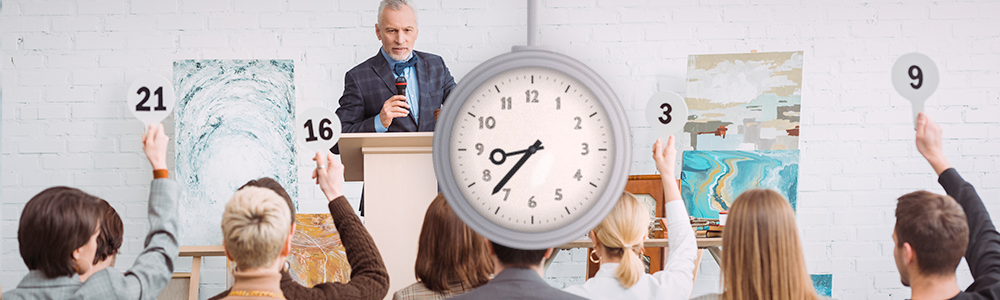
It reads 8:37
